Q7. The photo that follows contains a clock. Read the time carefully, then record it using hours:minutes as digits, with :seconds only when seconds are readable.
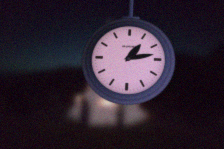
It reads 1:13
